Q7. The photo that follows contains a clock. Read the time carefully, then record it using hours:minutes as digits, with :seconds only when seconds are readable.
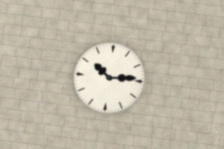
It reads 10:14
